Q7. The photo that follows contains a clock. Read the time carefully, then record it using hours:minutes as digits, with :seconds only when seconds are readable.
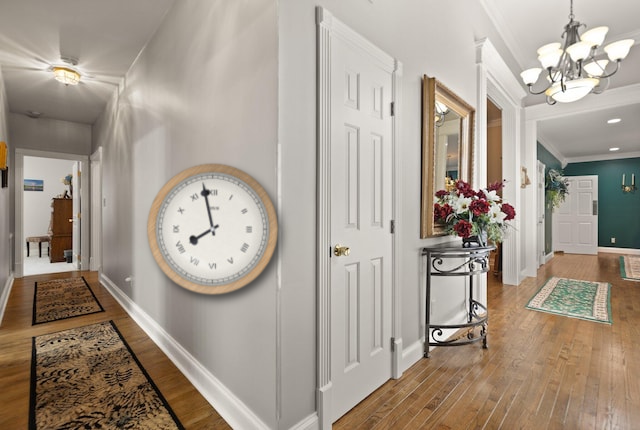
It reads 7:58
